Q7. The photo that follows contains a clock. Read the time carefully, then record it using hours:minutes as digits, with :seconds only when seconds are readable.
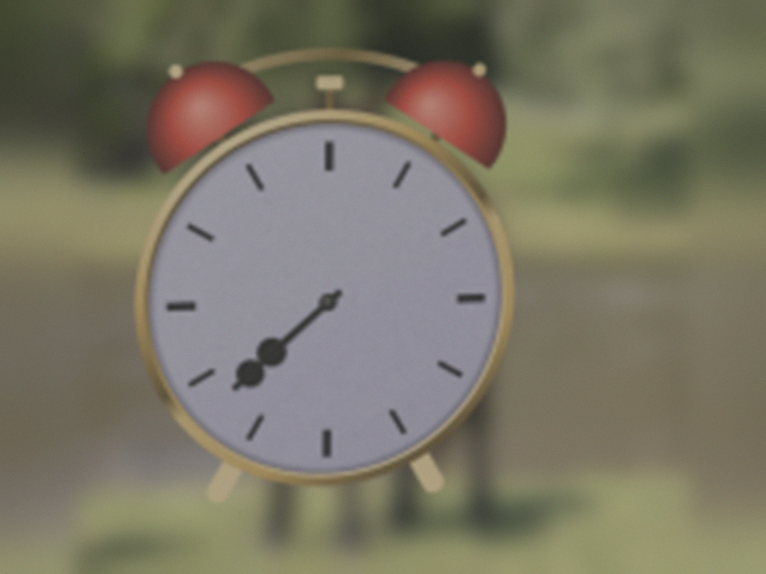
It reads 7:38
